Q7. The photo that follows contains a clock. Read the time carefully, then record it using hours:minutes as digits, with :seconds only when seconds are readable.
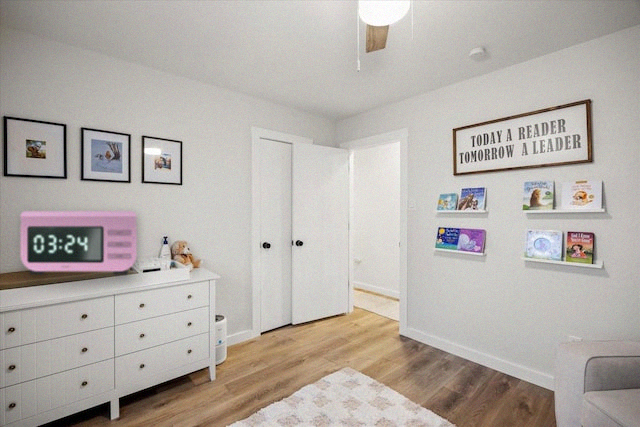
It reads 3:24
